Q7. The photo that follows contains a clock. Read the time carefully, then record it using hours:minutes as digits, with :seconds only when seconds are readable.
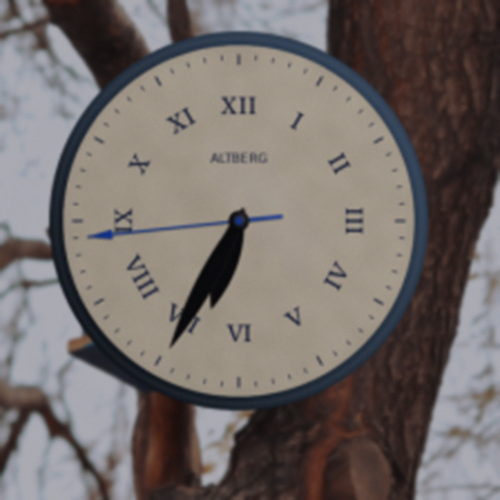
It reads 6:34:44
